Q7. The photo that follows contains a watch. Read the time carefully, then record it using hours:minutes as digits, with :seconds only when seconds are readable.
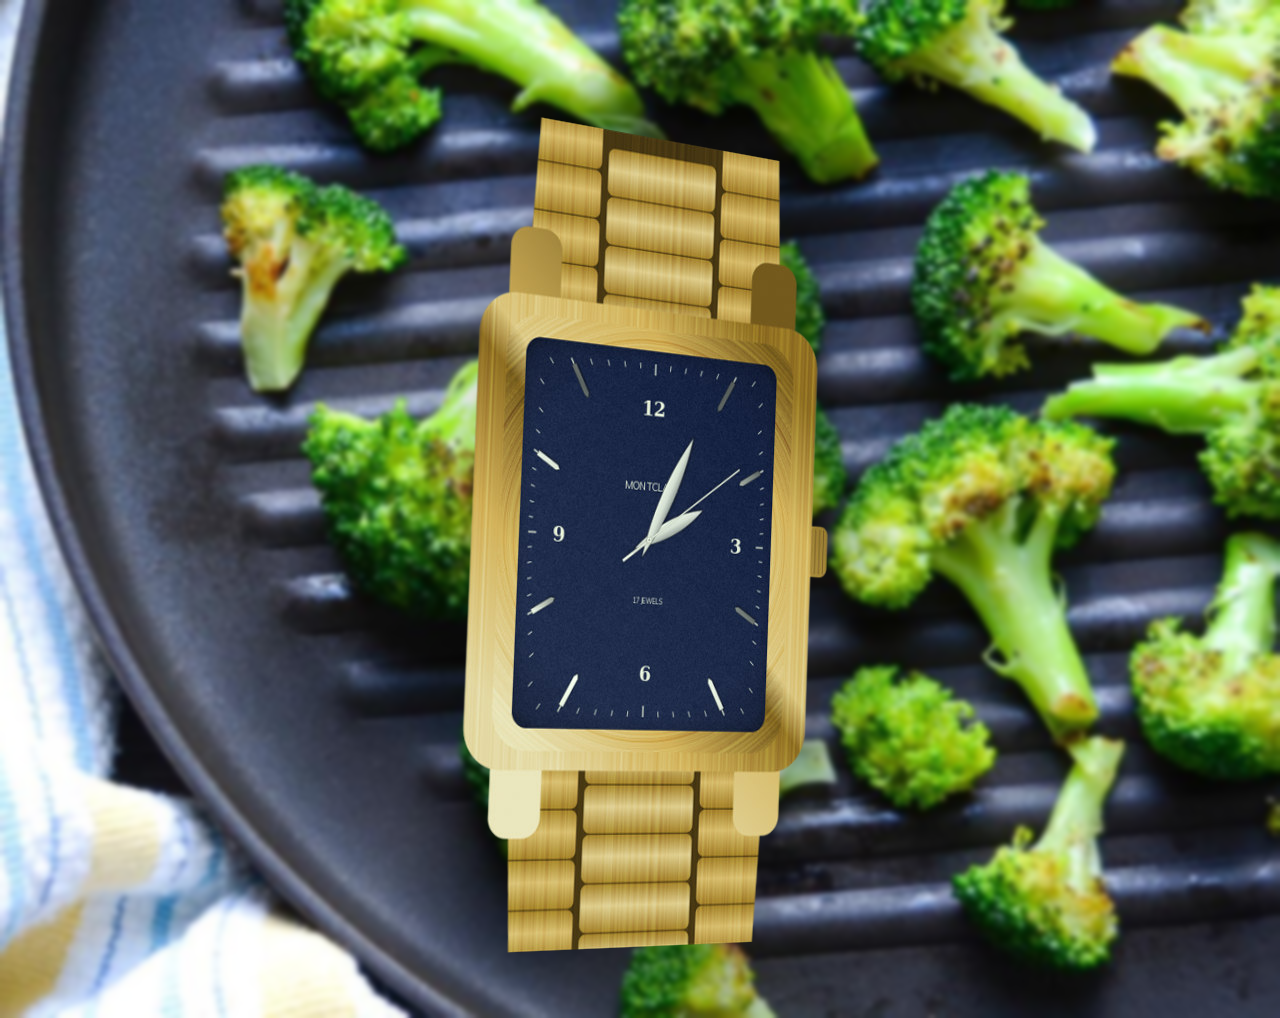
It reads 2:04:09
